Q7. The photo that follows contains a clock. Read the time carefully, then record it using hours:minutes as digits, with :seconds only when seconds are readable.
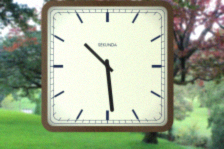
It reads 10:29
